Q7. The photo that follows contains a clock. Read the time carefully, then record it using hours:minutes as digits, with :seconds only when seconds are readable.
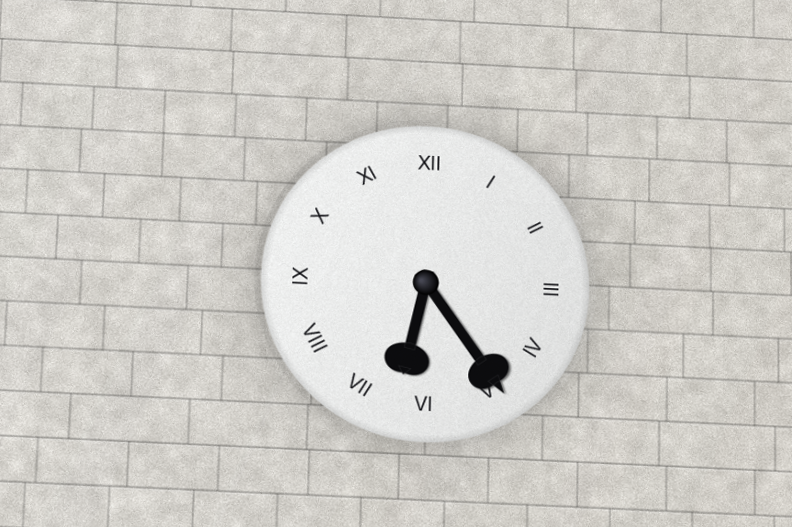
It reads 6:24
